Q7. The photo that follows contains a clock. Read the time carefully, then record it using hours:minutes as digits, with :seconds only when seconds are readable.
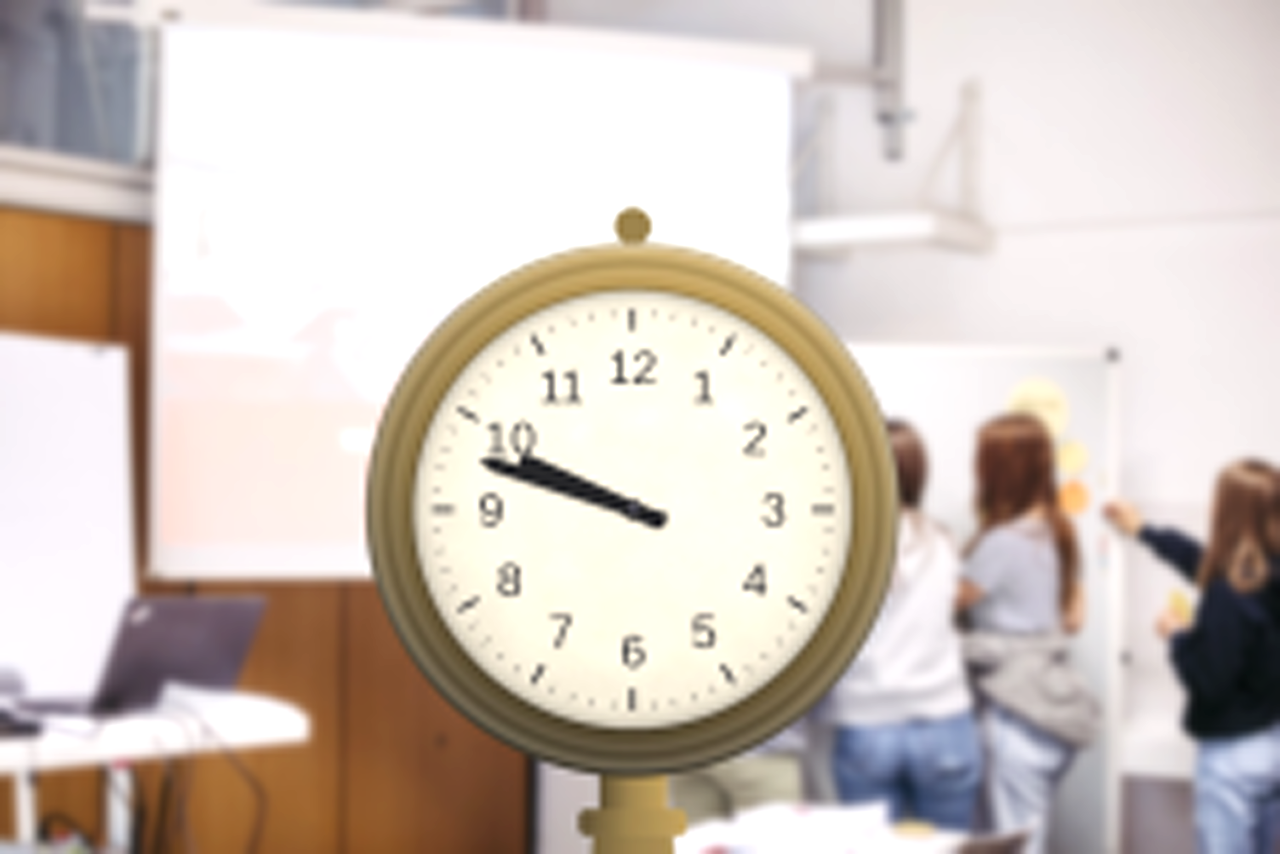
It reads 9:48
